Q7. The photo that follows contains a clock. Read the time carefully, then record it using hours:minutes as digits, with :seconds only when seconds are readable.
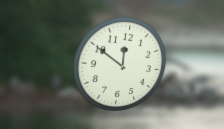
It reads 11:50
